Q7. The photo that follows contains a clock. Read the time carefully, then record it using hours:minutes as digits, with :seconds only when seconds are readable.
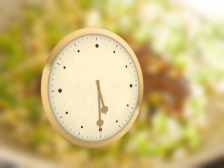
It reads 5:30
